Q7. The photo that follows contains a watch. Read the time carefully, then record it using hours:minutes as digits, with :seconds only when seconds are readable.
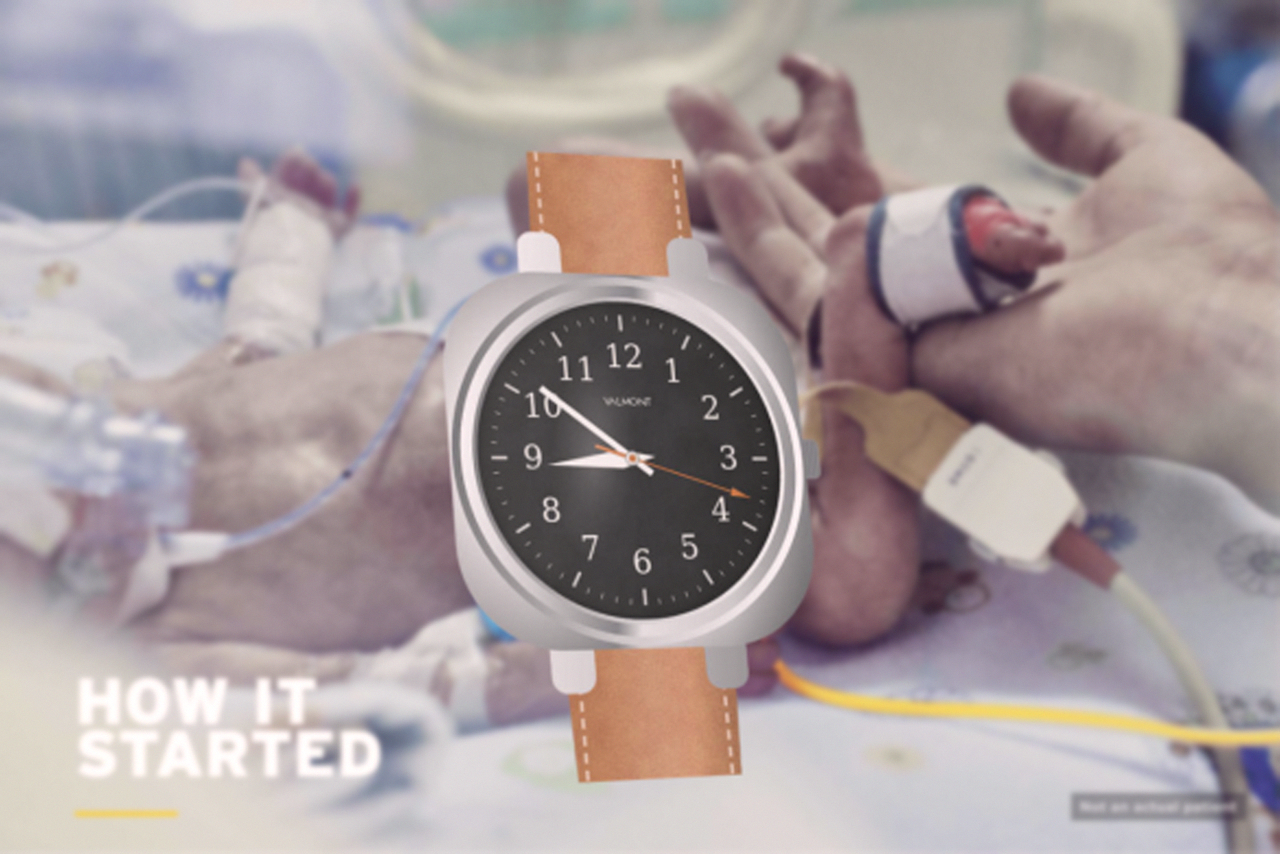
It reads 8:51:18
